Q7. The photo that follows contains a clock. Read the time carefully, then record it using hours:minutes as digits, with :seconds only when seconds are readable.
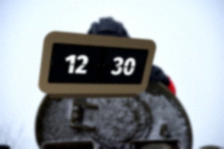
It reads 12:30
